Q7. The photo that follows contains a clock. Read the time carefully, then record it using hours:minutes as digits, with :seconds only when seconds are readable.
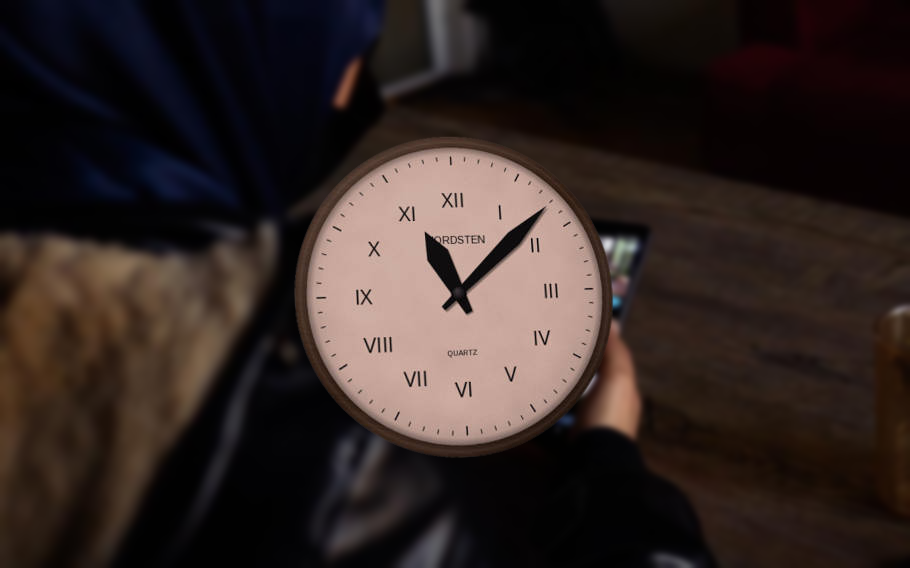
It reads 11:08
